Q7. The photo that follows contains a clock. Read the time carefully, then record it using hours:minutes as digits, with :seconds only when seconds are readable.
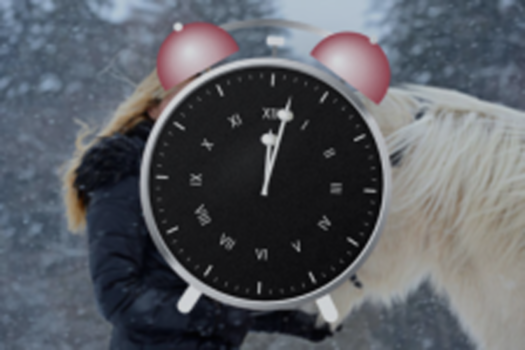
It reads 12:02
